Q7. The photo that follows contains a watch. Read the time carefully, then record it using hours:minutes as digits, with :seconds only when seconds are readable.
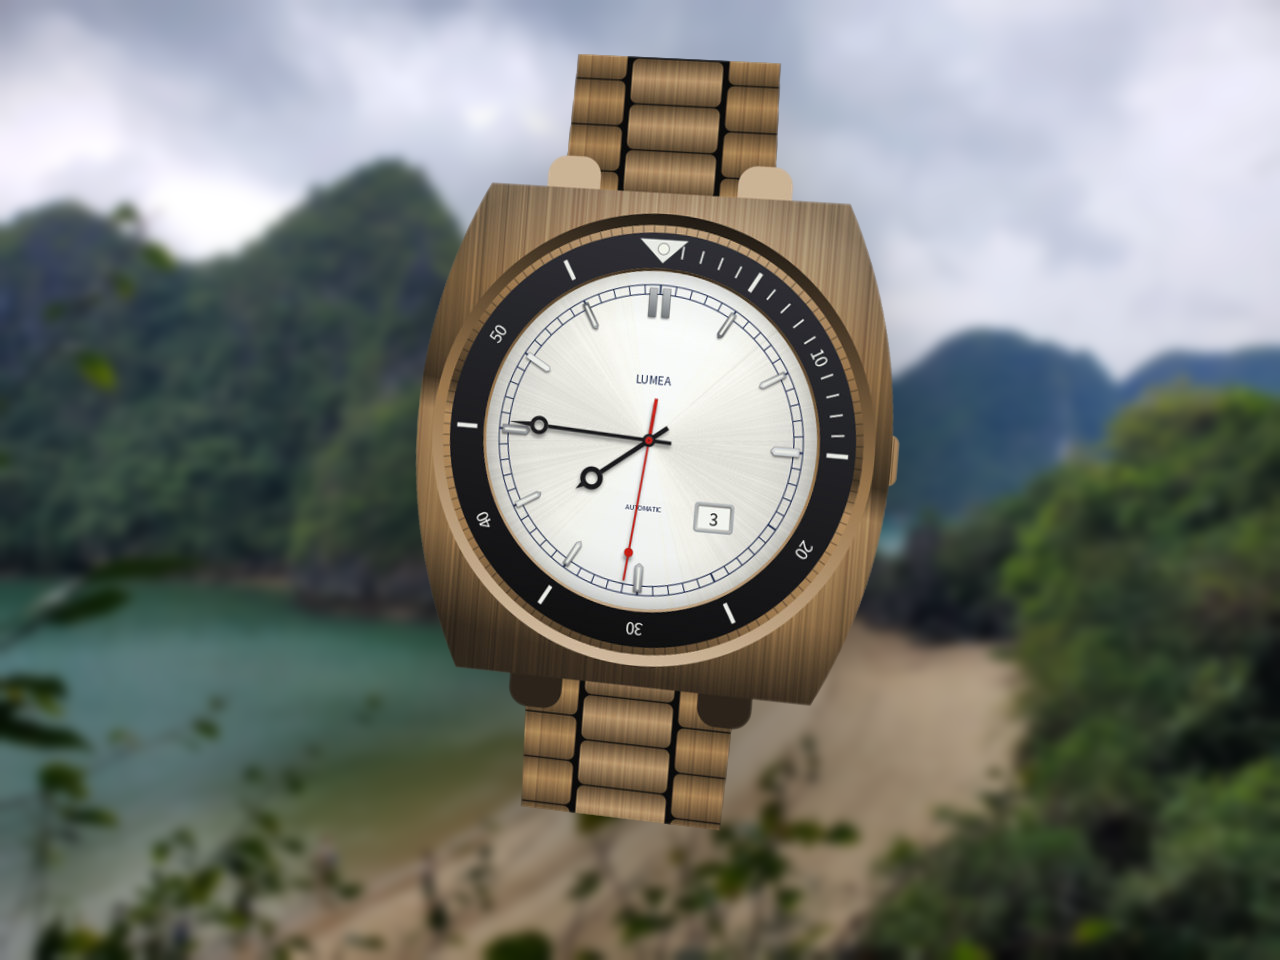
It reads 7:45:31
